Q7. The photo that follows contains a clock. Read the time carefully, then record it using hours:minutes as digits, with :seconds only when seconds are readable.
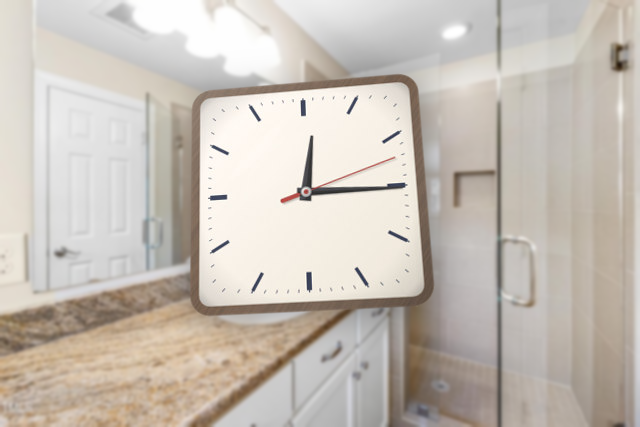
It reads 12:15:12
